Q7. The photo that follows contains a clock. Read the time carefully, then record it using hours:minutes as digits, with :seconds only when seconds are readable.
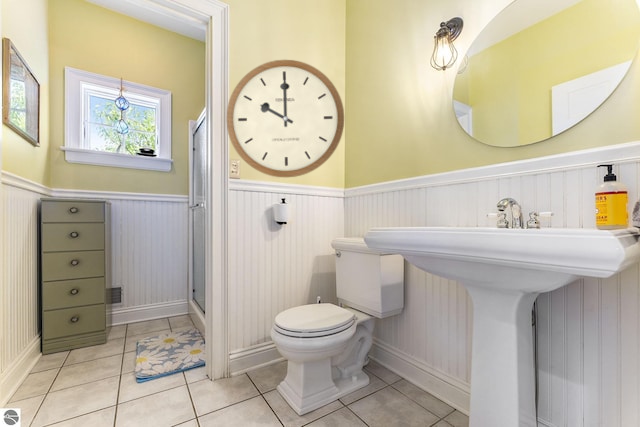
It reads 10:00
